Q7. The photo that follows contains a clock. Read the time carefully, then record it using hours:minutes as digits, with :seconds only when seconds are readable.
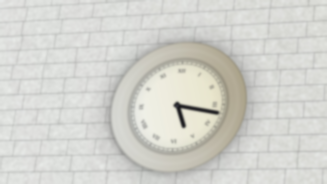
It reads 5:17
